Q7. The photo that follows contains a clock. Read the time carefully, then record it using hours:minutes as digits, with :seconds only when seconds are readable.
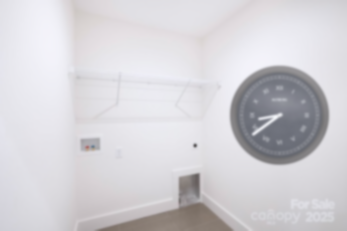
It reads 8:39
